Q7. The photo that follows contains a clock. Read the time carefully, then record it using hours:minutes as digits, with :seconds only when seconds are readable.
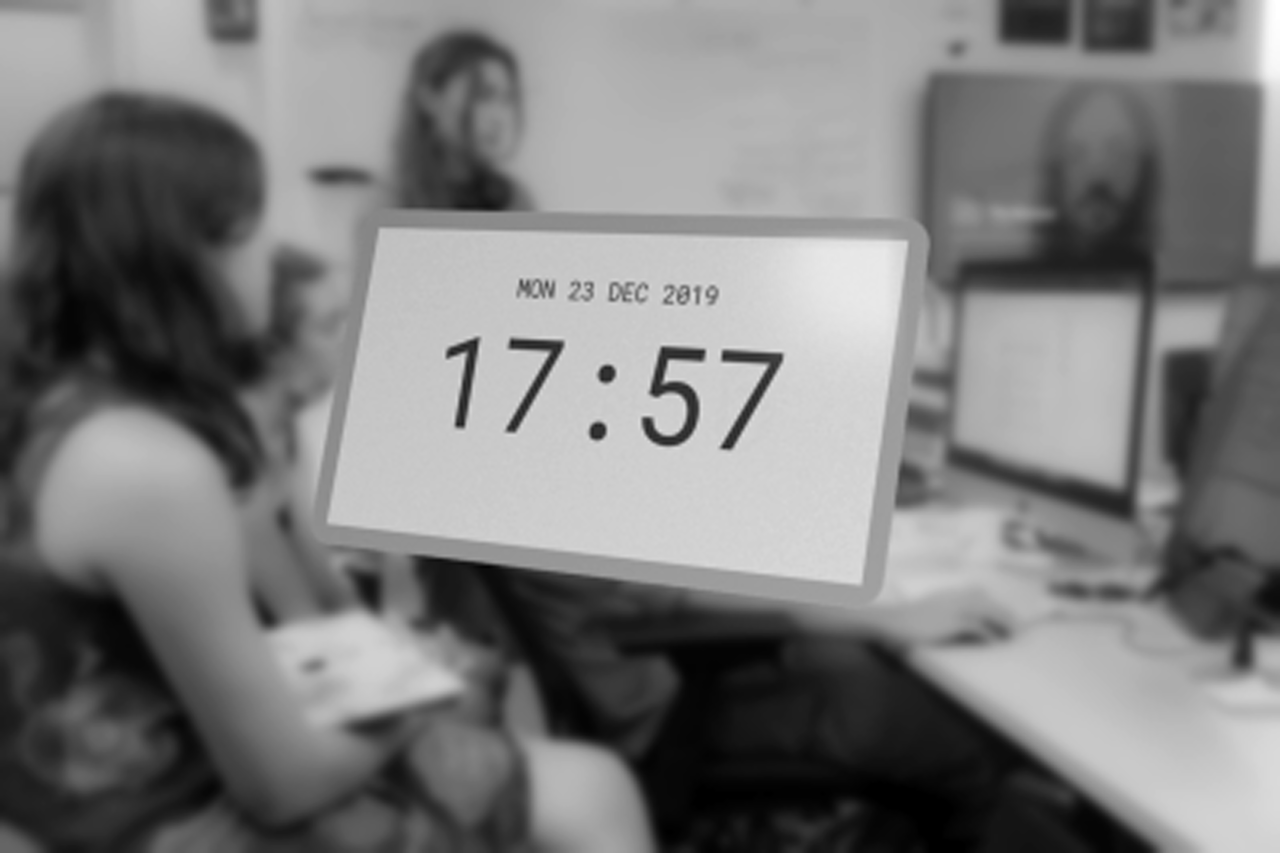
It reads 17:57
